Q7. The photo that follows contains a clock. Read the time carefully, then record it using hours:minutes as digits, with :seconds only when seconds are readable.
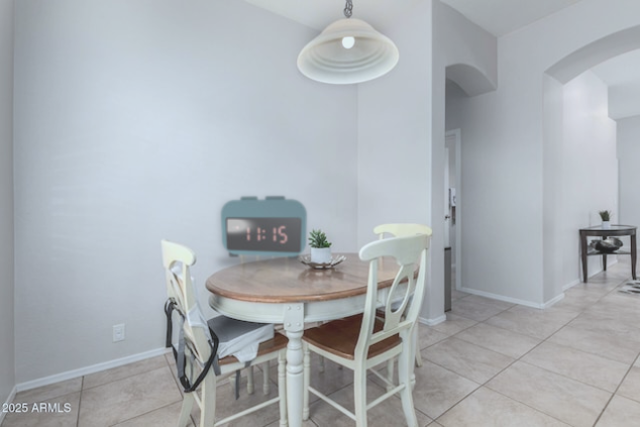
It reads 11:15
